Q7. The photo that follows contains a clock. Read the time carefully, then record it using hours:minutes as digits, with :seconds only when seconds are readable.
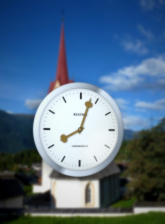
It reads 8:03
